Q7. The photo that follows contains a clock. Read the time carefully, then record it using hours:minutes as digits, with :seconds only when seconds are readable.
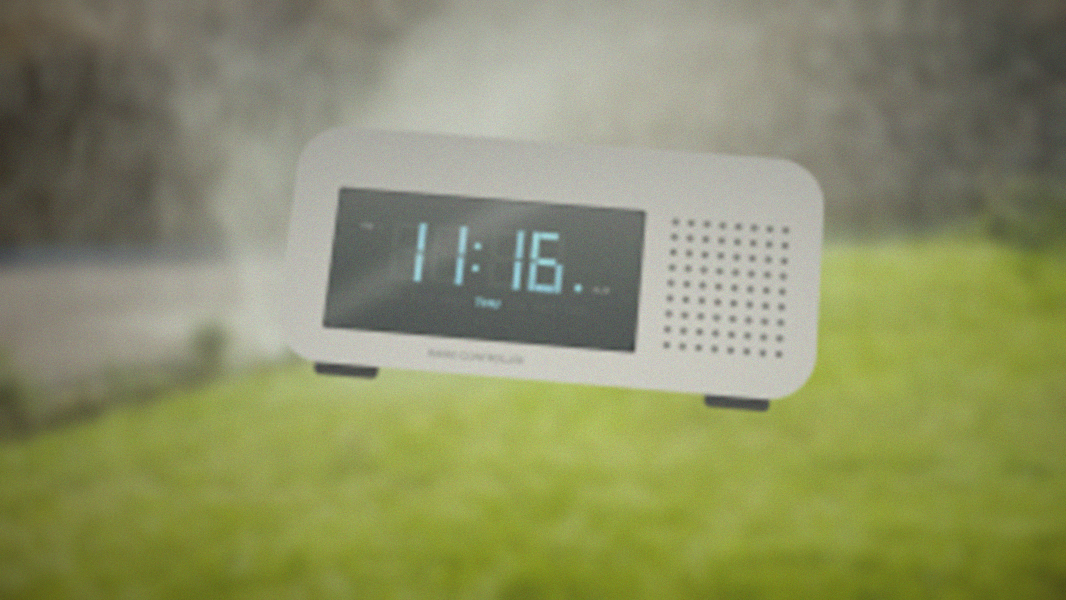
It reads 11:16
